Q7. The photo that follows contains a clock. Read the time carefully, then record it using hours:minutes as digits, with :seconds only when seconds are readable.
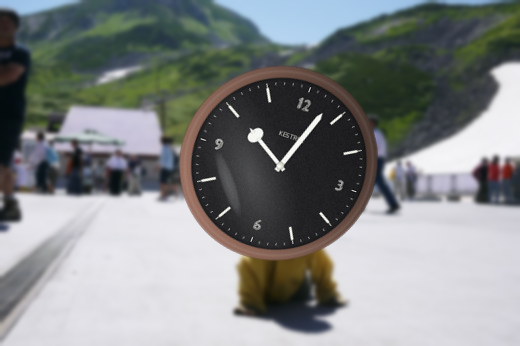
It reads 10:03
